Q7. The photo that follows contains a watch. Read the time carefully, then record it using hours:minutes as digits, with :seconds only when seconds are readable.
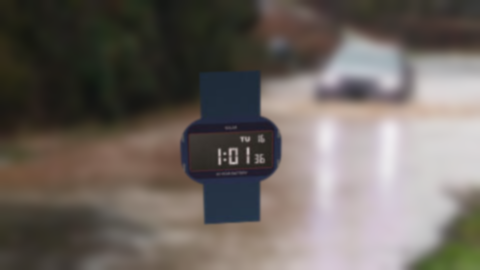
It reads 1:01
